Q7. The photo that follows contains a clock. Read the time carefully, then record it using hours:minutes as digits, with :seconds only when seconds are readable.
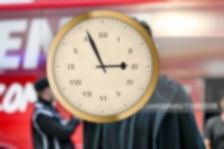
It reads 2:56
